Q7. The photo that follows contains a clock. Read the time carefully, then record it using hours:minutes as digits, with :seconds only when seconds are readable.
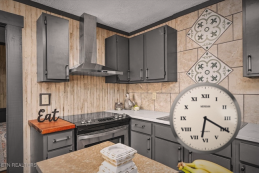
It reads 6:20
